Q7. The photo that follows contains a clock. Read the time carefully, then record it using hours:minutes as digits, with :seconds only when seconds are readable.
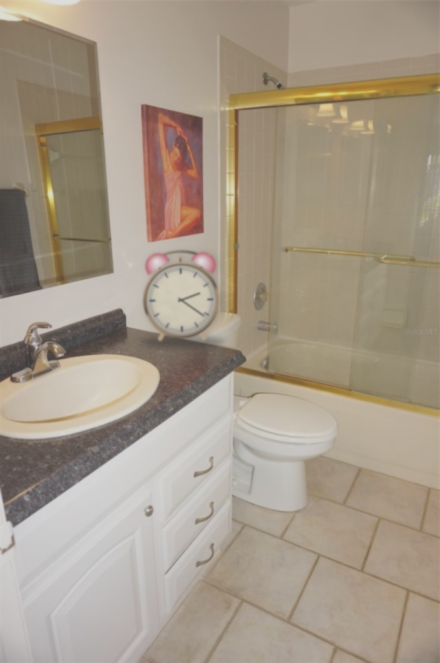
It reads 2:21
